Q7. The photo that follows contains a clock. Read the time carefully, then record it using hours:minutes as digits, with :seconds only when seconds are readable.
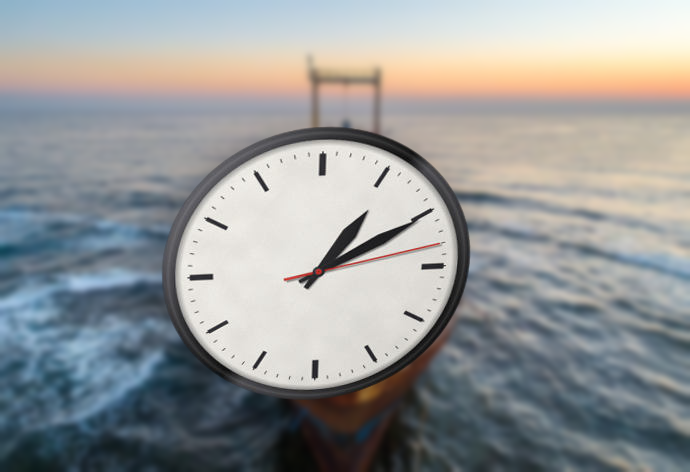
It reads 1:10:13
